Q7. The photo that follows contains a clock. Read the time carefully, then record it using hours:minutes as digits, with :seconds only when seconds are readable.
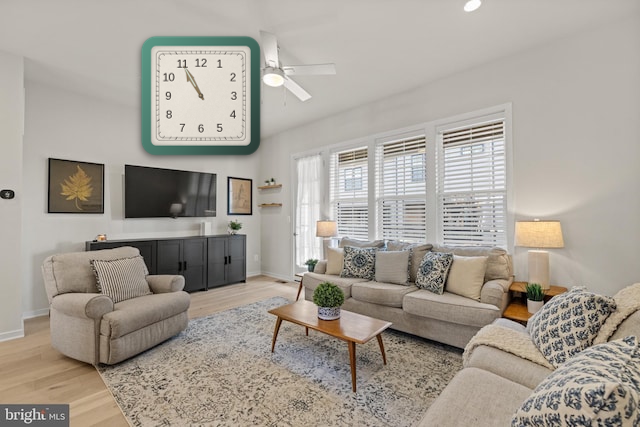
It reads 10:55
